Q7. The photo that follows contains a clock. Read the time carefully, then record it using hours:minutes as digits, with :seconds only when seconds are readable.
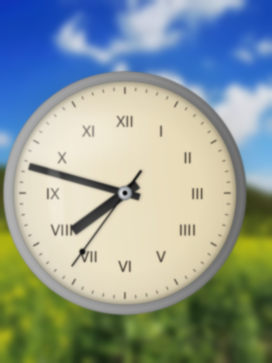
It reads 7:47:36
